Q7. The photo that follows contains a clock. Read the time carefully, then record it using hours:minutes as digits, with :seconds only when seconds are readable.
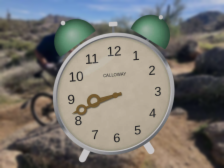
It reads 8:42
